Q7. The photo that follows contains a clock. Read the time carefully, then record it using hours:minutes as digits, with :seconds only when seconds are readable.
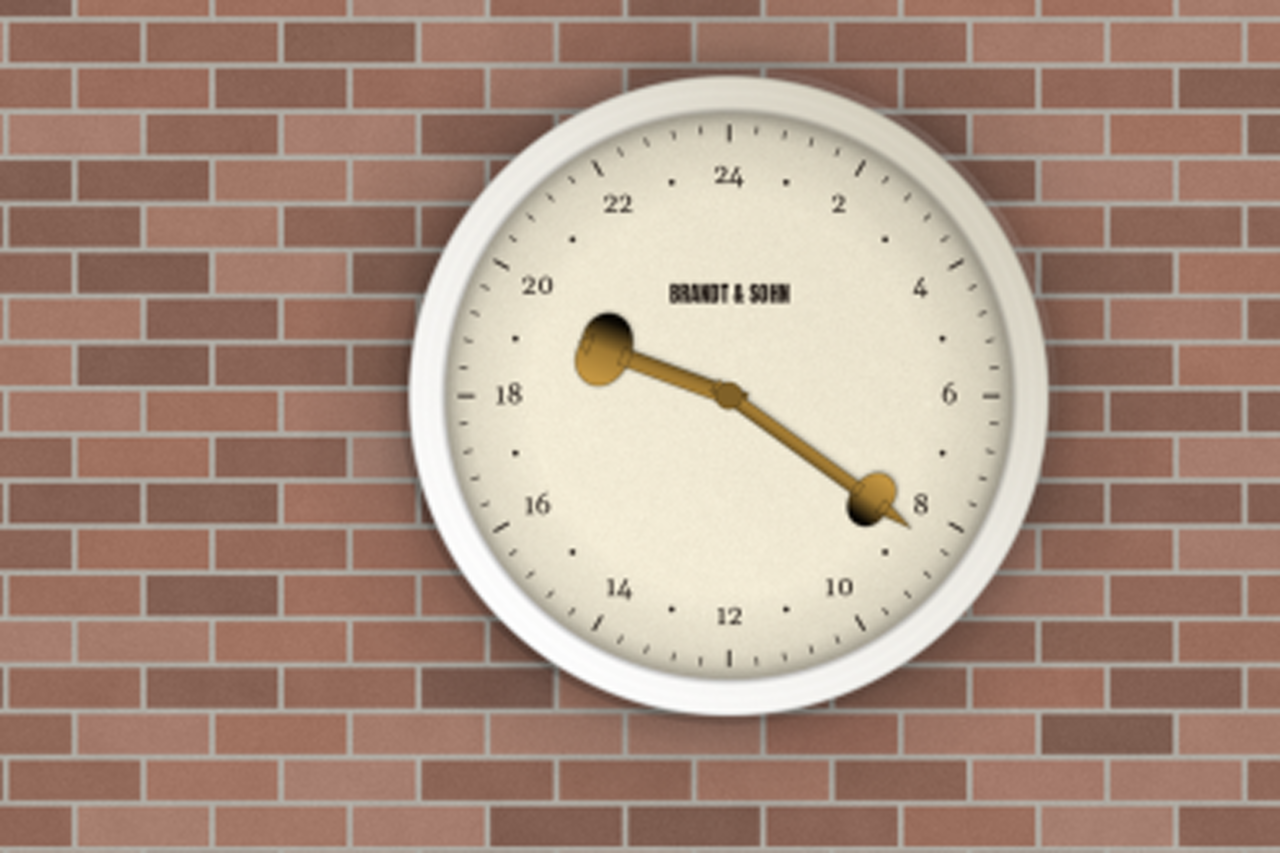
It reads 19:21
